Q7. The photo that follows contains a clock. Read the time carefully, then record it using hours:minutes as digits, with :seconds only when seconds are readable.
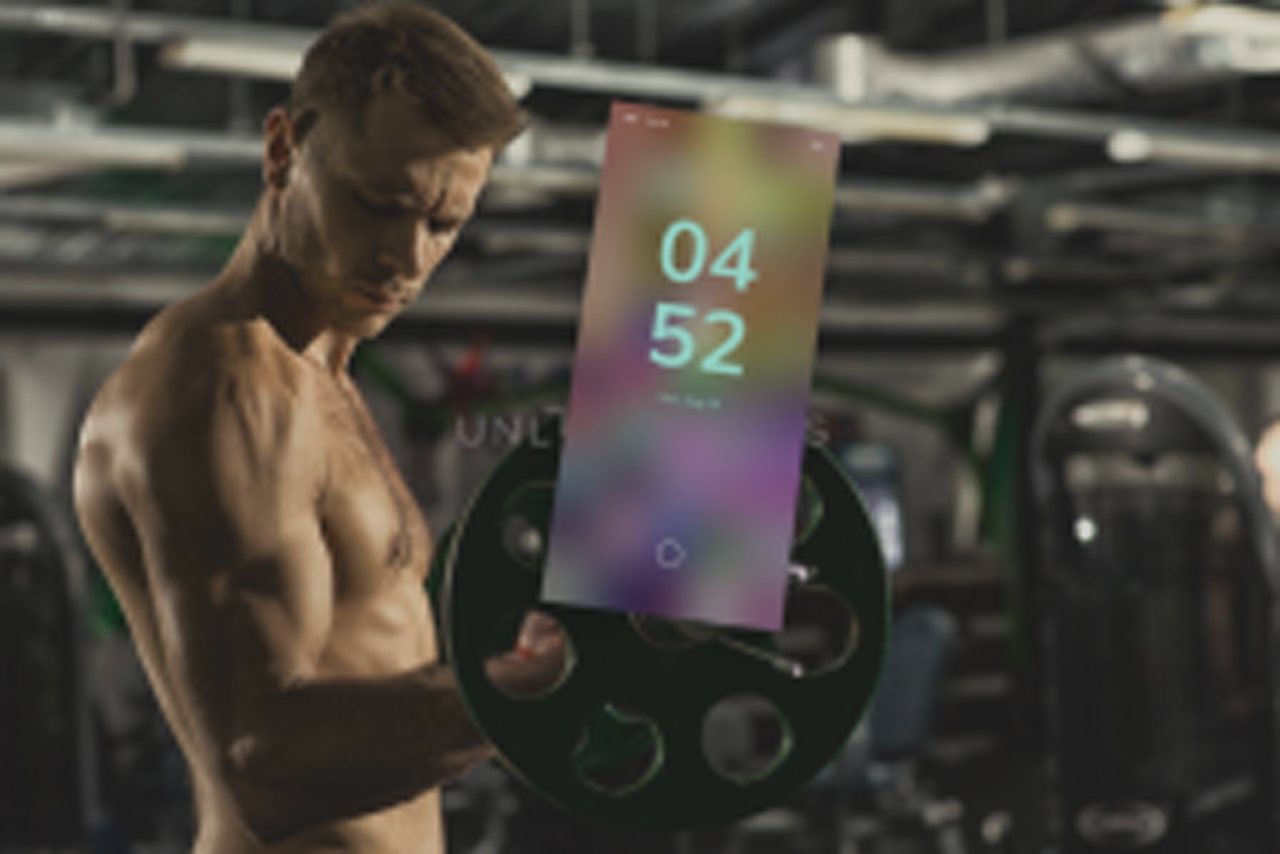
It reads 4:52
